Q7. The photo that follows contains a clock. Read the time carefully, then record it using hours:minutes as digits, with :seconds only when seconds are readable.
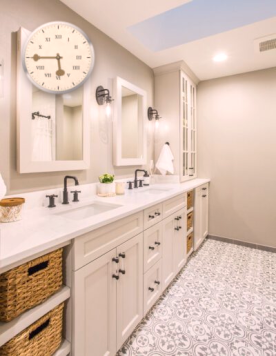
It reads 5:45
